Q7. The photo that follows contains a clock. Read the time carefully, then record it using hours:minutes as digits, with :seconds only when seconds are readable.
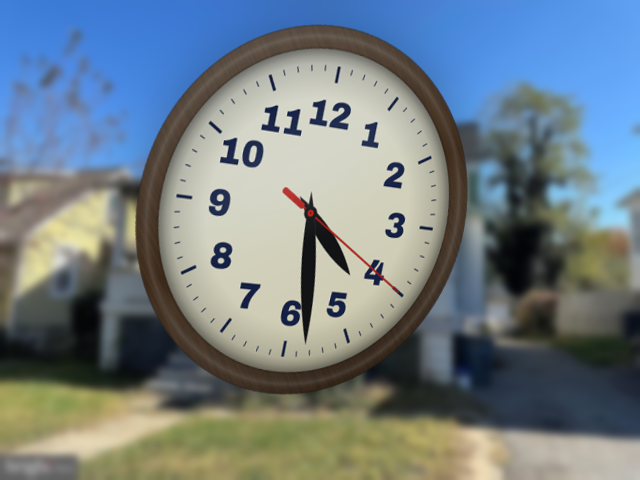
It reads 4:28:20
